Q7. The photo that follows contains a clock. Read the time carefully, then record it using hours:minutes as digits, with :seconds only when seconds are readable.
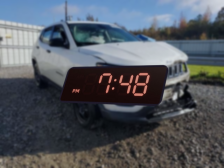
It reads 7:48
